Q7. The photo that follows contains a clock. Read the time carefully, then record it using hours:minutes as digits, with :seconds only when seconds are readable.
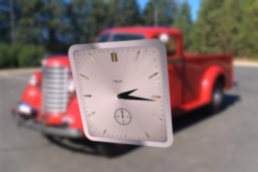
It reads 2:16
